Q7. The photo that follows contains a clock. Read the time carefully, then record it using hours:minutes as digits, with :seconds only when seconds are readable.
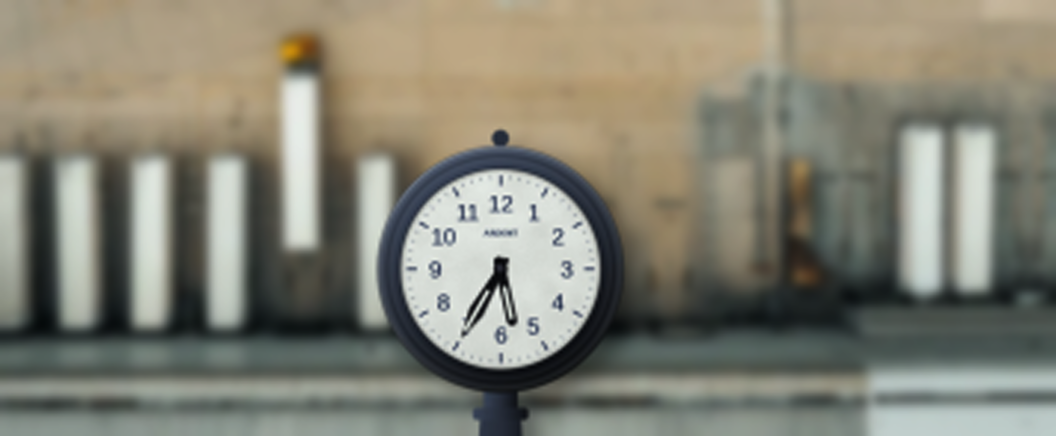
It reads 5:35
